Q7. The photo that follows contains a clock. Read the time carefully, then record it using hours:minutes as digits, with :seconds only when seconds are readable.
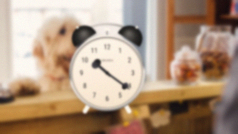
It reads 10:21
